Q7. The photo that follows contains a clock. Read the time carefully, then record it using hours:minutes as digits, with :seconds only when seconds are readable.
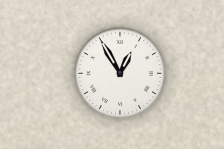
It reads 12:55
